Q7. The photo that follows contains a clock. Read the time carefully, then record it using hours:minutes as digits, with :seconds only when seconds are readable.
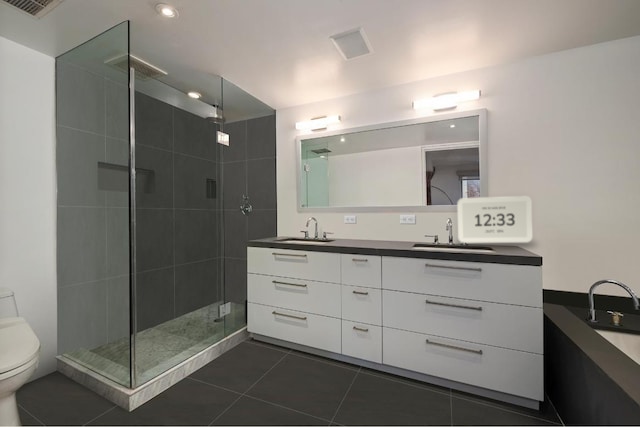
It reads 12:33
